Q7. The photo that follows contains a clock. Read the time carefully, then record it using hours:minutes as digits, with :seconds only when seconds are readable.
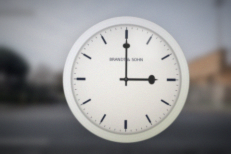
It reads 3:00
